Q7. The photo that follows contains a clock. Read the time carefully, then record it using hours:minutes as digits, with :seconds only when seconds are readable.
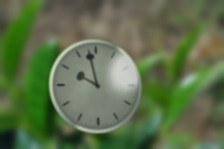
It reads 9:58
